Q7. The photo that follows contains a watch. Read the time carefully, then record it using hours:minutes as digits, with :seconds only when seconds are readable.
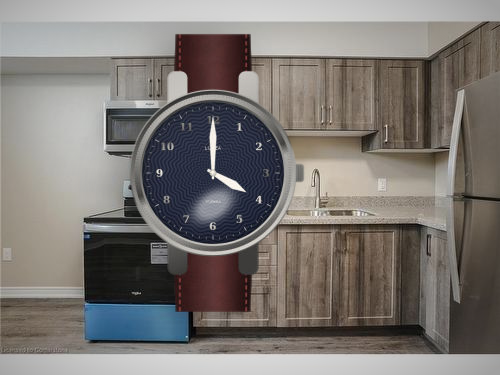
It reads 4:00
